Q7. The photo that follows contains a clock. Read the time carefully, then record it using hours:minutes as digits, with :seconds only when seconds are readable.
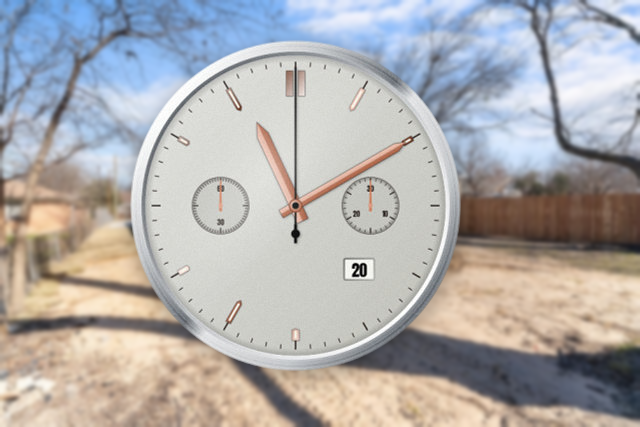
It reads 11:10
